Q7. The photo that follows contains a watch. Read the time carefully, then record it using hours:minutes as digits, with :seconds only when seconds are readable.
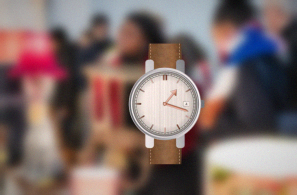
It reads 1:18
